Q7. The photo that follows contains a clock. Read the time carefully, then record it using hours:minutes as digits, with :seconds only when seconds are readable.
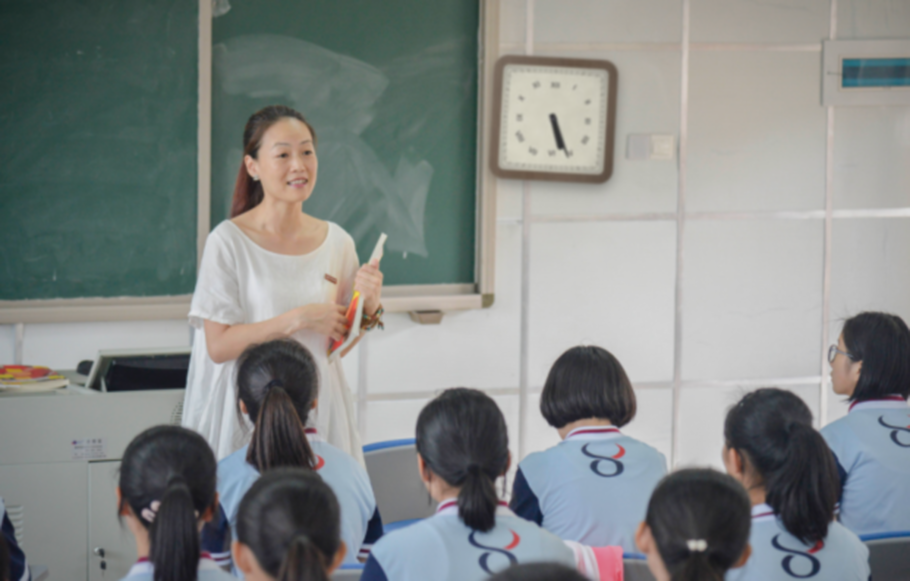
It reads 5:26
